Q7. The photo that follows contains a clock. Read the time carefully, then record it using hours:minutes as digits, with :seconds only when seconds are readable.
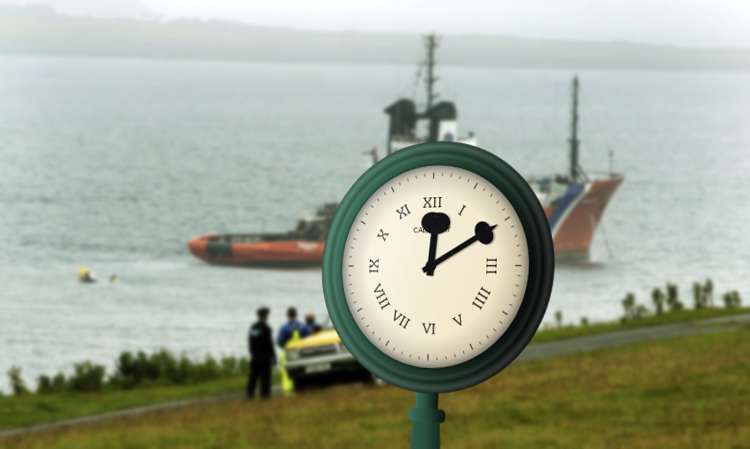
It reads 12:10
